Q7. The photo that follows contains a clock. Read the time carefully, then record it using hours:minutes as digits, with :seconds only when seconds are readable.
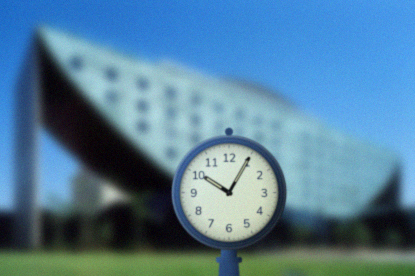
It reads 10:05
